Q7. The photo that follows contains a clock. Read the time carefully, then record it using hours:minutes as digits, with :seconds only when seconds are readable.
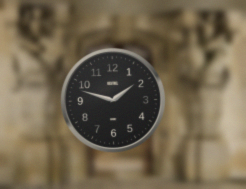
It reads 1:48
